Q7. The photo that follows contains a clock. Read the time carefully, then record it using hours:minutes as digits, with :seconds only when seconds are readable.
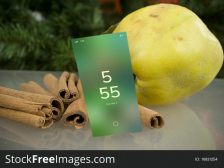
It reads 5:55
